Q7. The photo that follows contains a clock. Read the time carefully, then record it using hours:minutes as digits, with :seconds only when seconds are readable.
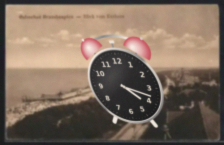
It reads 4:18
